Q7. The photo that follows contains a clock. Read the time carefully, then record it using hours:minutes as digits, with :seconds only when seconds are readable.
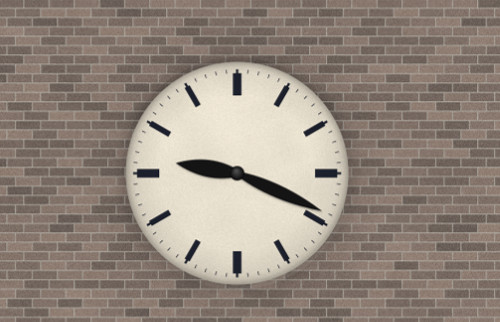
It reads 9:19
